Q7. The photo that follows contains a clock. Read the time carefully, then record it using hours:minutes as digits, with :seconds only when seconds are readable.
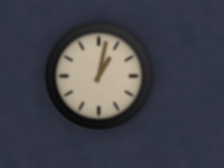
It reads 1:02
